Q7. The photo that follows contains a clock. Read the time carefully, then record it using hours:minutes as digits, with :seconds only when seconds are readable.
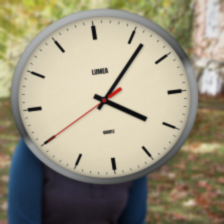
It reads 4:06:40
